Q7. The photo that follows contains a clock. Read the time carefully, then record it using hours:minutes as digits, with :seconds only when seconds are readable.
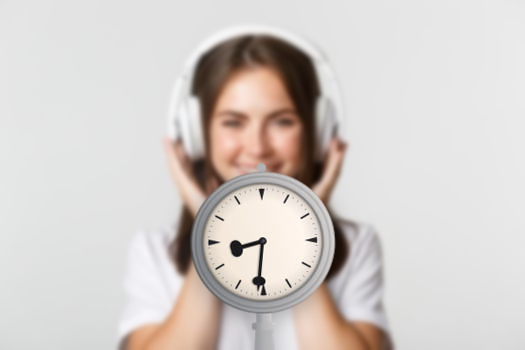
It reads 8:31
